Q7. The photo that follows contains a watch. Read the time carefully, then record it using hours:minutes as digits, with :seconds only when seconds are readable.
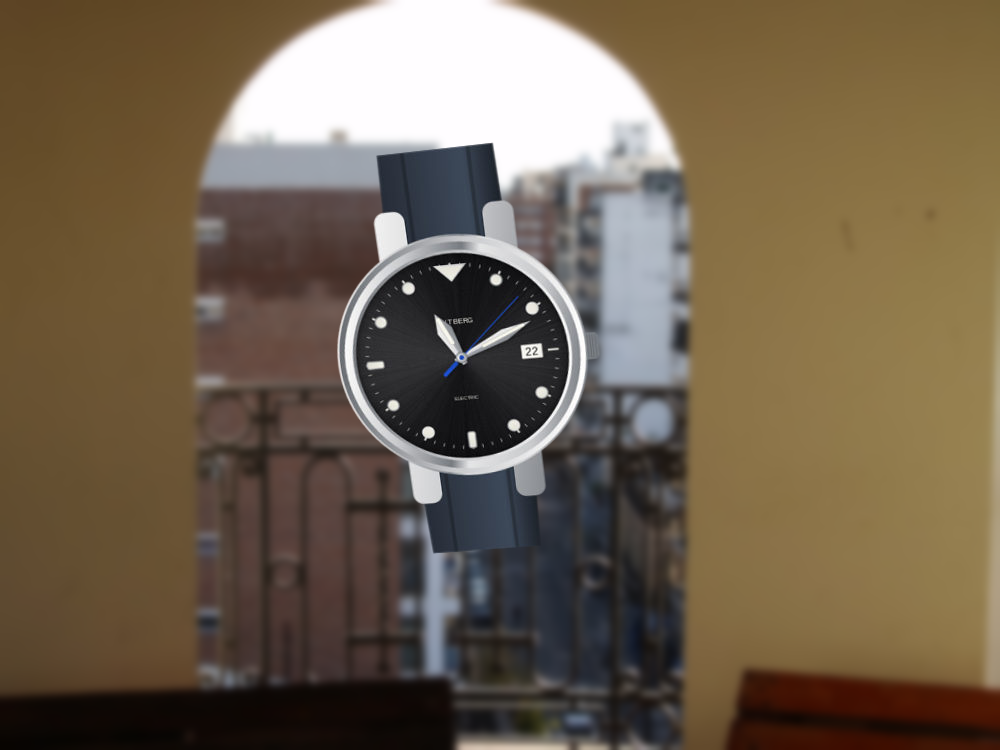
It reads 11:11:08
